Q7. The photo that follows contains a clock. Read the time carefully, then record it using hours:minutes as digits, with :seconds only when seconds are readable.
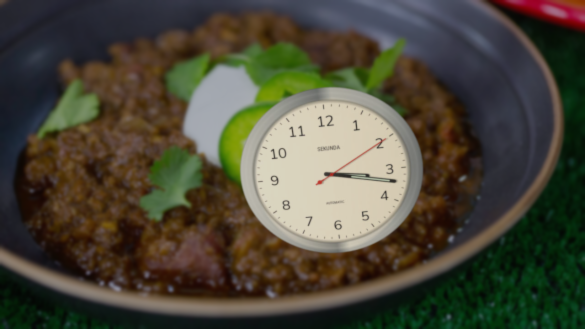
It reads 3:17:10
